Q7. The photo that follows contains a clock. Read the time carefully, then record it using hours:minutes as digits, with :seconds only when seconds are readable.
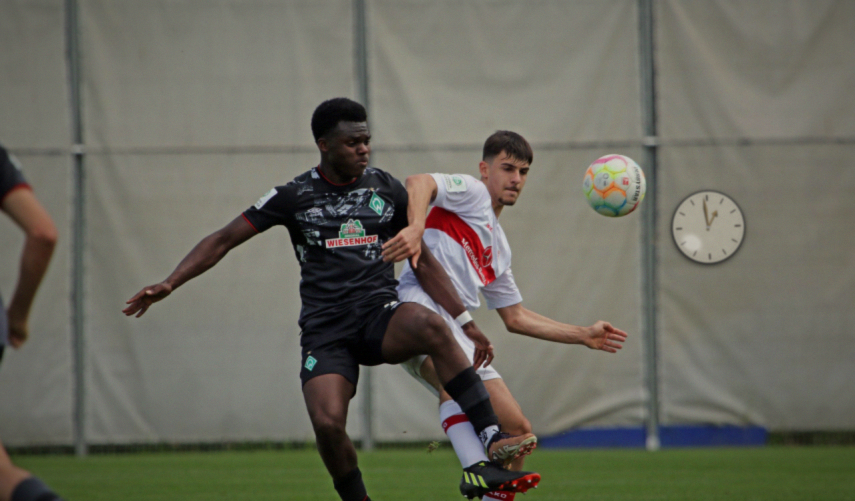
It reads 12:59
